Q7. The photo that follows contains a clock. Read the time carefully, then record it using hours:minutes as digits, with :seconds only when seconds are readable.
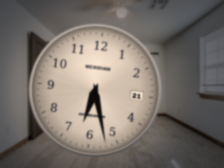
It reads 6:27
